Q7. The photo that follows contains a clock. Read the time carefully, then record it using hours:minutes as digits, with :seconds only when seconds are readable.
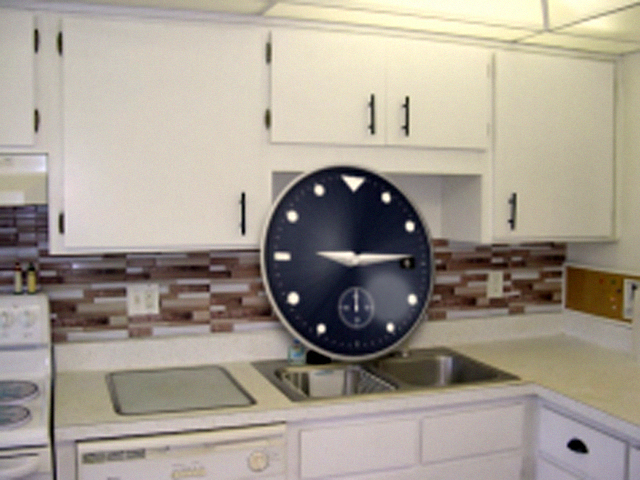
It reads 9:14
